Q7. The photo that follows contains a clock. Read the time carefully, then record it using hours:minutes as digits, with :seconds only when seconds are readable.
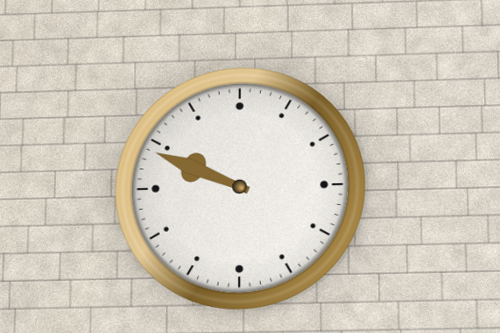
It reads 9:49
